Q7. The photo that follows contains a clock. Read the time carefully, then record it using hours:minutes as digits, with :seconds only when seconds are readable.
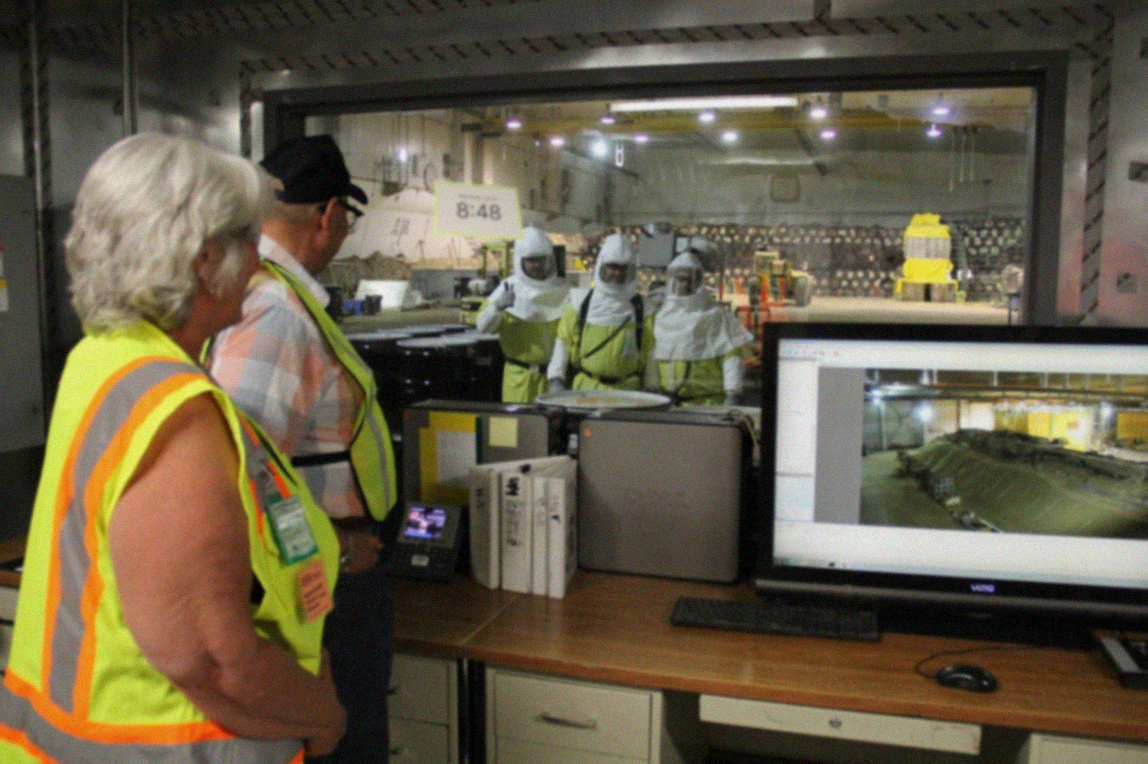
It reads 8:48
